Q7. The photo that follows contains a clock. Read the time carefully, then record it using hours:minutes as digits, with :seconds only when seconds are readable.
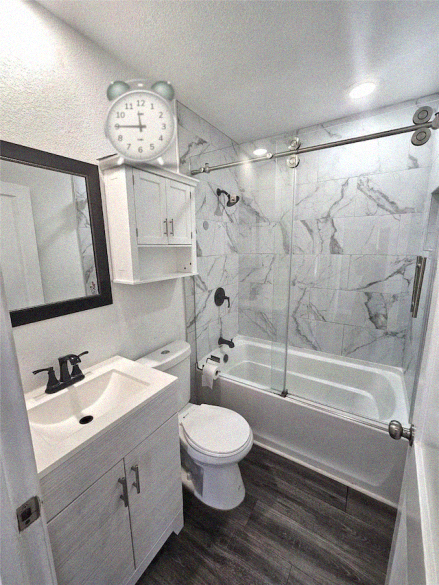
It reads 11:45
